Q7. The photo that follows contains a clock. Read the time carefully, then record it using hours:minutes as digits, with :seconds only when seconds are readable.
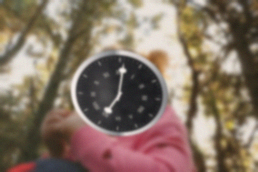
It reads 7:01
